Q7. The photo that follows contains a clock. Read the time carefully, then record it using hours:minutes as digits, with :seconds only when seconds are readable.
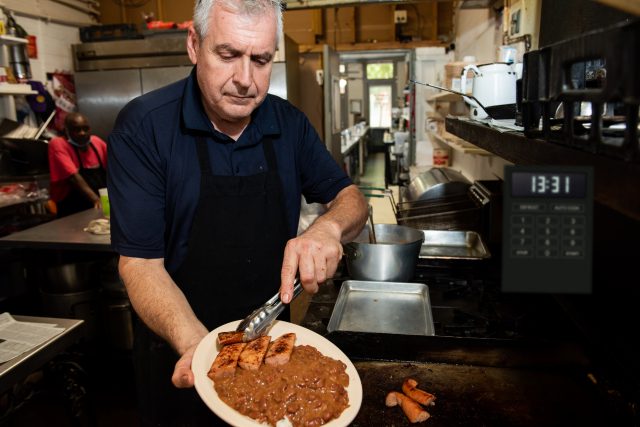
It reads 13:31
